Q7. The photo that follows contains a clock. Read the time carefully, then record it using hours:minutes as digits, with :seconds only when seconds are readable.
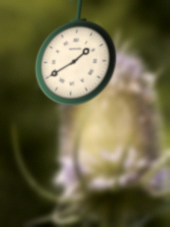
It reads 1:40
